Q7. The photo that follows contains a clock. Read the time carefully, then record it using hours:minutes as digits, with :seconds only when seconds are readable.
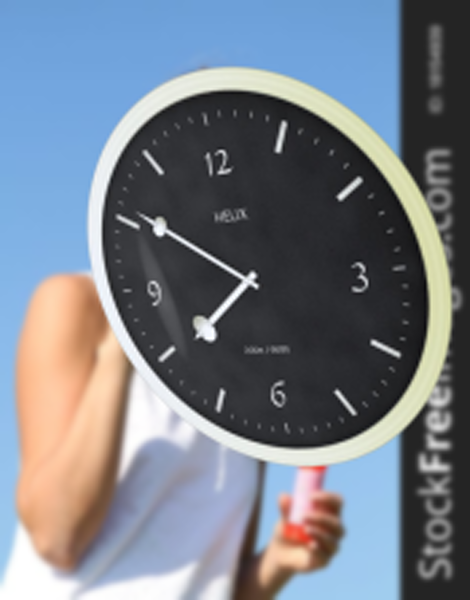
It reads 7:51
